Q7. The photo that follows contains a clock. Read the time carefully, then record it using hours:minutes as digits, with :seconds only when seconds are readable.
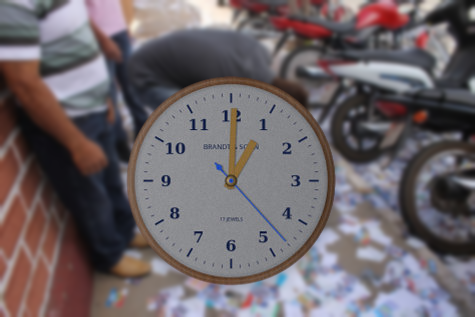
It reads 1:00:23
